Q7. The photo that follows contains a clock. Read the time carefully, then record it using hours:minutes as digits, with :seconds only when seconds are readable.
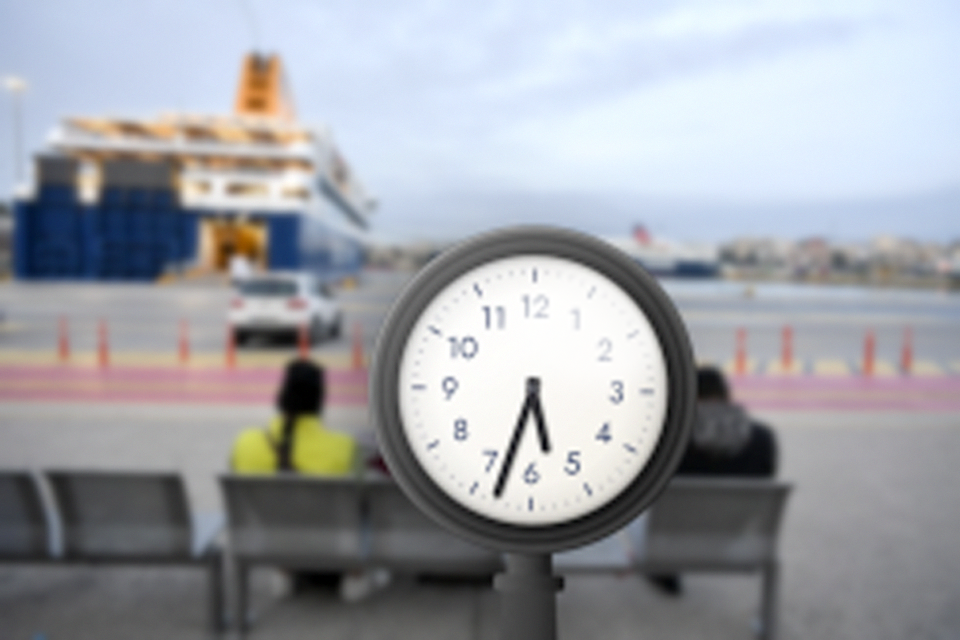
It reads 5:33
